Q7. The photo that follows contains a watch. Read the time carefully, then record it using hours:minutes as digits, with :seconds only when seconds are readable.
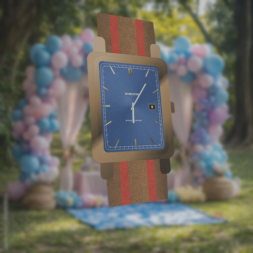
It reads 6:06
